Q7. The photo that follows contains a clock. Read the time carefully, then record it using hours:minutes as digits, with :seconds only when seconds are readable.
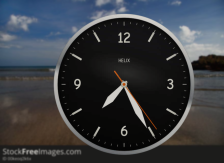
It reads 7:25:24
